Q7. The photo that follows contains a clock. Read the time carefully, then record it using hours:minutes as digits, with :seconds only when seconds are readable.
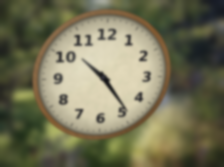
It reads 10:24
